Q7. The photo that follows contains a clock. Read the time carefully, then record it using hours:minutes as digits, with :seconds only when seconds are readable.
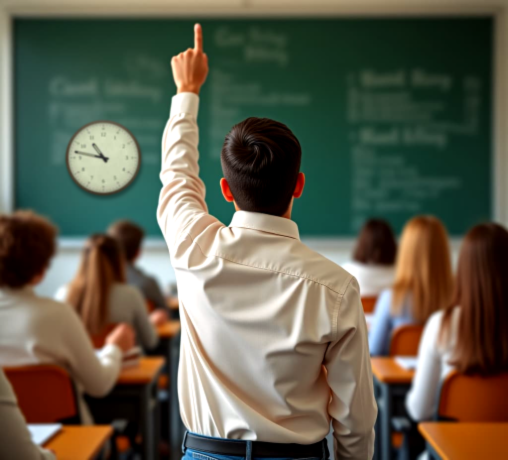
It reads 10:47
